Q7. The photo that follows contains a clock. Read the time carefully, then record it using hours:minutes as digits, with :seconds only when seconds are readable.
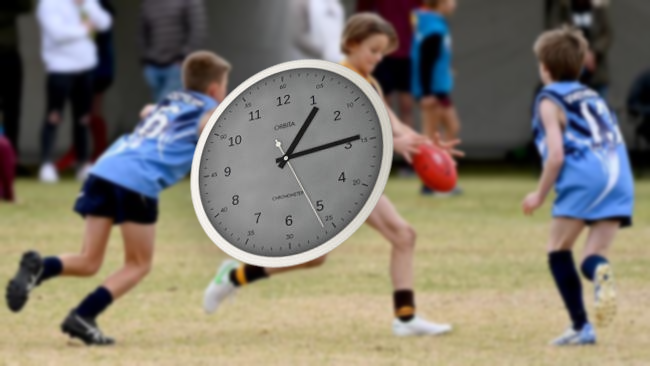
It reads 1:14:26
